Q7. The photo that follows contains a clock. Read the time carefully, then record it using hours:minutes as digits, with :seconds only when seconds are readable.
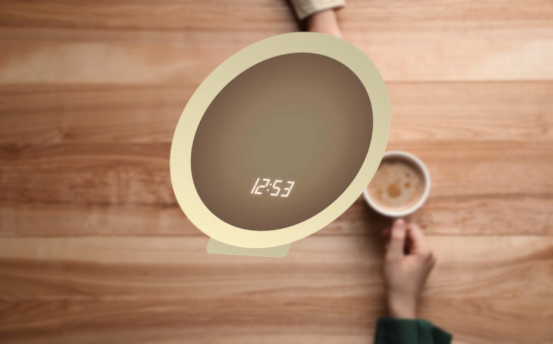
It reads 12:53
